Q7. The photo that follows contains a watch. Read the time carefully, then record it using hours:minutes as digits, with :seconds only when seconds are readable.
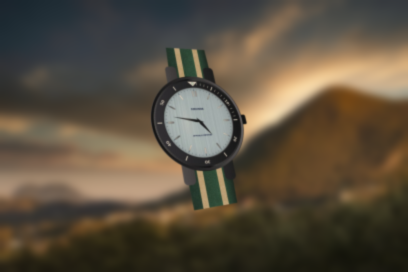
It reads 4:47
